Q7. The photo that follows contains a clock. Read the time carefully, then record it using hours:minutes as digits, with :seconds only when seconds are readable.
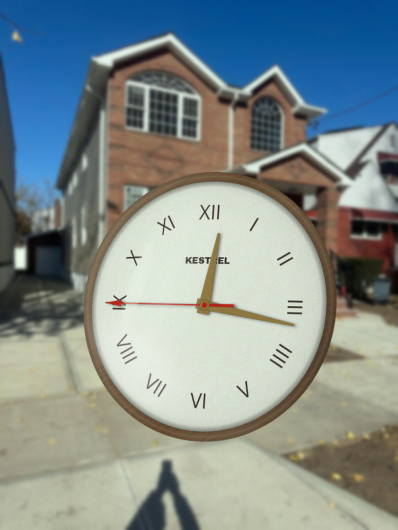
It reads 12:16:45
